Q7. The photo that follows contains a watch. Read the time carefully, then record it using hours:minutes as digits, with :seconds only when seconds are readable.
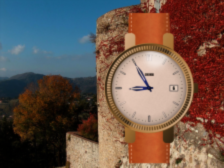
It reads 8:55
